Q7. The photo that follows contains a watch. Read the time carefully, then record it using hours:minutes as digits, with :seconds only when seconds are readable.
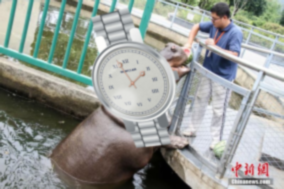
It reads 1:57
